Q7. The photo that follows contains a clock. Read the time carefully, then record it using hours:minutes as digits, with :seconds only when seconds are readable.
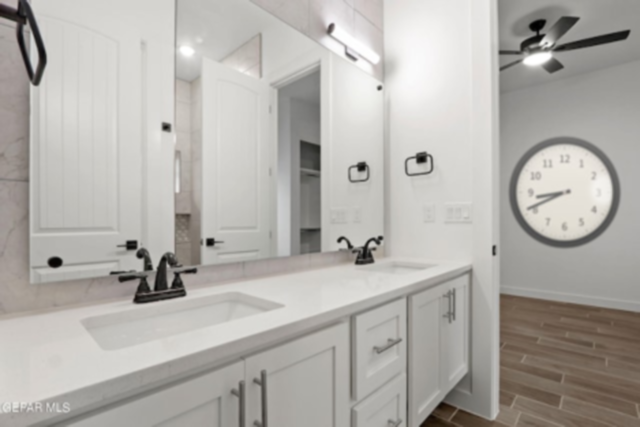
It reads 8:41
